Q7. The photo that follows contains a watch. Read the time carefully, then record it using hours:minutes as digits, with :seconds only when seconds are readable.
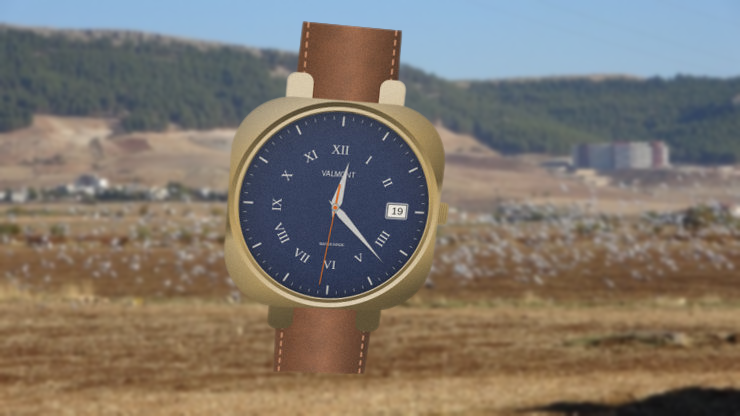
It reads 12:22:31
